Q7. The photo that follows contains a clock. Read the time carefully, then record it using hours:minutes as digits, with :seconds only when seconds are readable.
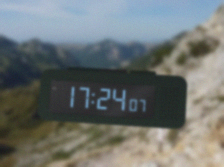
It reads 17:24:07
